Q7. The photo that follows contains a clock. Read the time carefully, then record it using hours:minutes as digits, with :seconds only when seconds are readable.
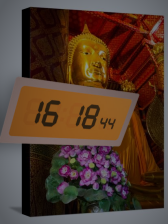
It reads 16:18:44
